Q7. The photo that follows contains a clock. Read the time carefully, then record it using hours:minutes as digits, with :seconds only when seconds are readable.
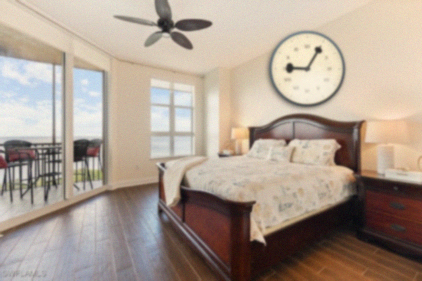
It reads 9:05
